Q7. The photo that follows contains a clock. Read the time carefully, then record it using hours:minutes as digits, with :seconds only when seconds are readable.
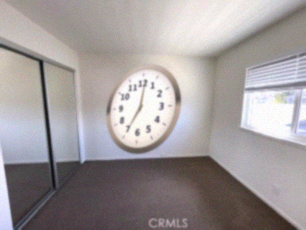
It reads 7:01
